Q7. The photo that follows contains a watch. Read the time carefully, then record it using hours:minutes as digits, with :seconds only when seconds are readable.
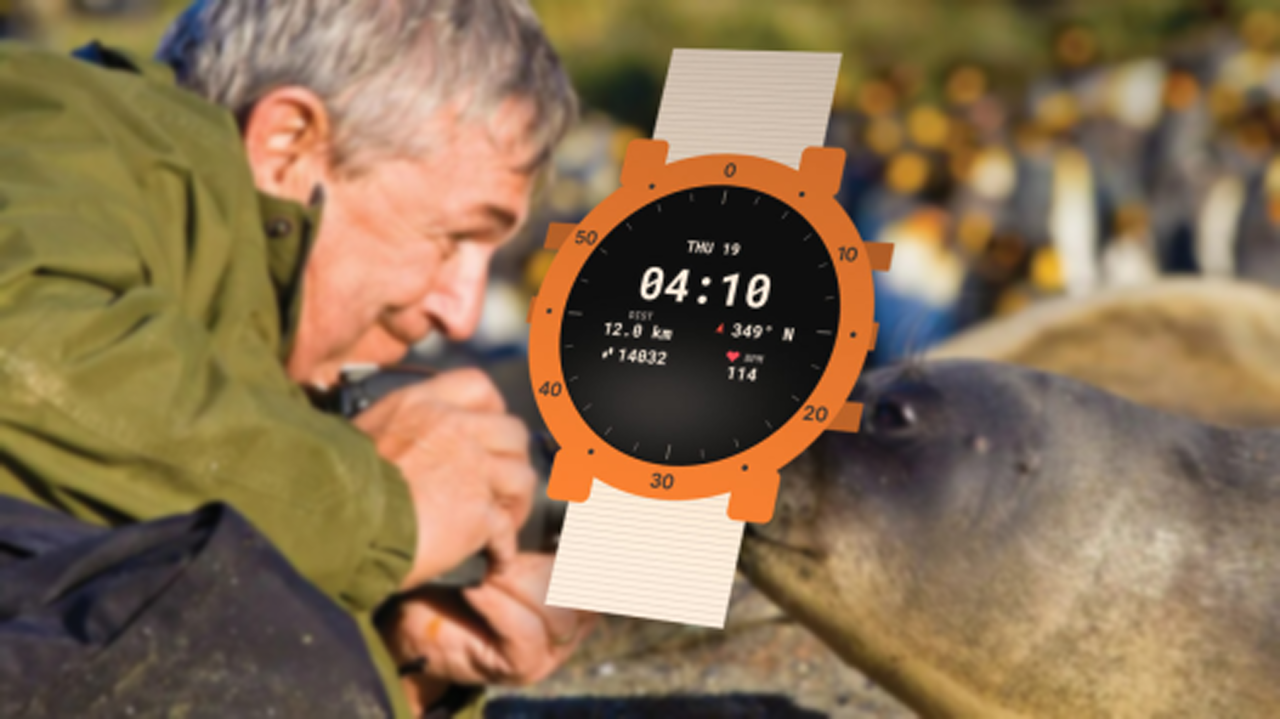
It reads 4:10
